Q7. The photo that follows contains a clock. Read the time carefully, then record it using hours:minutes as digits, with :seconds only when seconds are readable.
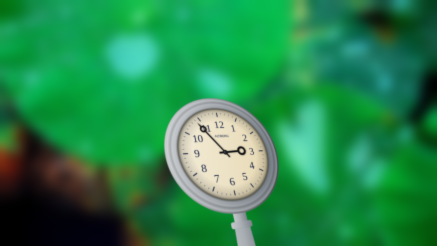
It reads 2:54
